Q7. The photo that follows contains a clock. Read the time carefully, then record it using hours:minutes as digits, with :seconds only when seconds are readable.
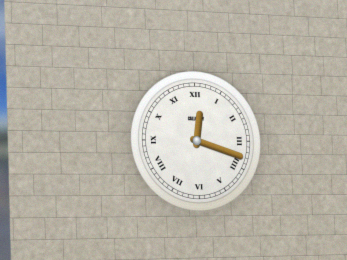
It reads 12:18
